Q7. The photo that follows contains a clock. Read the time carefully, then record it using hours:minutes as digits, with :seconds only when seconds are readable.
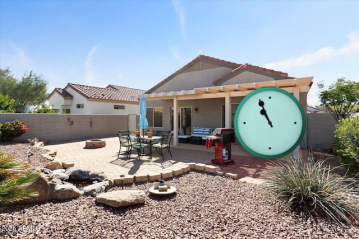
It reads 10:56
